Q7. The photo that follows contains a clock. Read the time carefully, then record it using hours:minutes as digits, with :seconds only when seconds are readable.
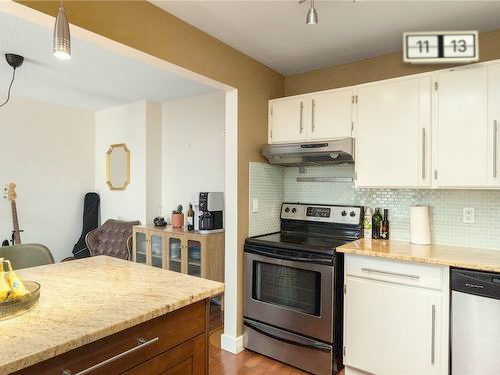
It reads 11:13
